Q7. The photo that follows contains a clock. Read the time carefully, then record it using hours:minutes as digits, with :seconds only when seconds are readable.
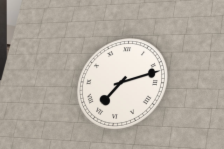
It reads 7:12
